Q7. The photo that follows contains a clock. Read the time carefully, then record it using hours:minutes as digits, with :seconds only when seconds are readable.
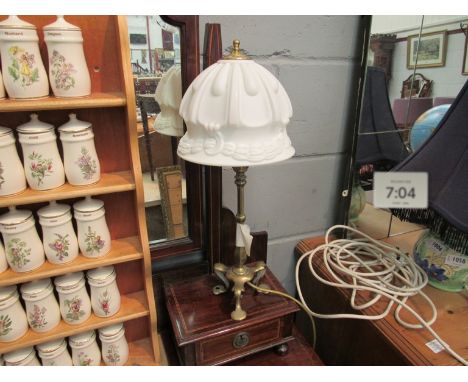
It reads 7:04
